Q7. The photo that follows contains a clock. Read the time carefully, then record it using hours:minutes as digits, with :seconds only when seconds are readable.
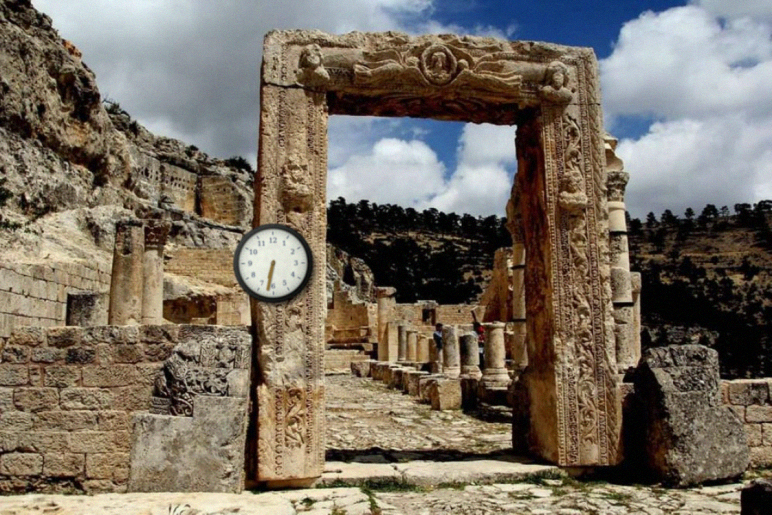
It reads 6:32
